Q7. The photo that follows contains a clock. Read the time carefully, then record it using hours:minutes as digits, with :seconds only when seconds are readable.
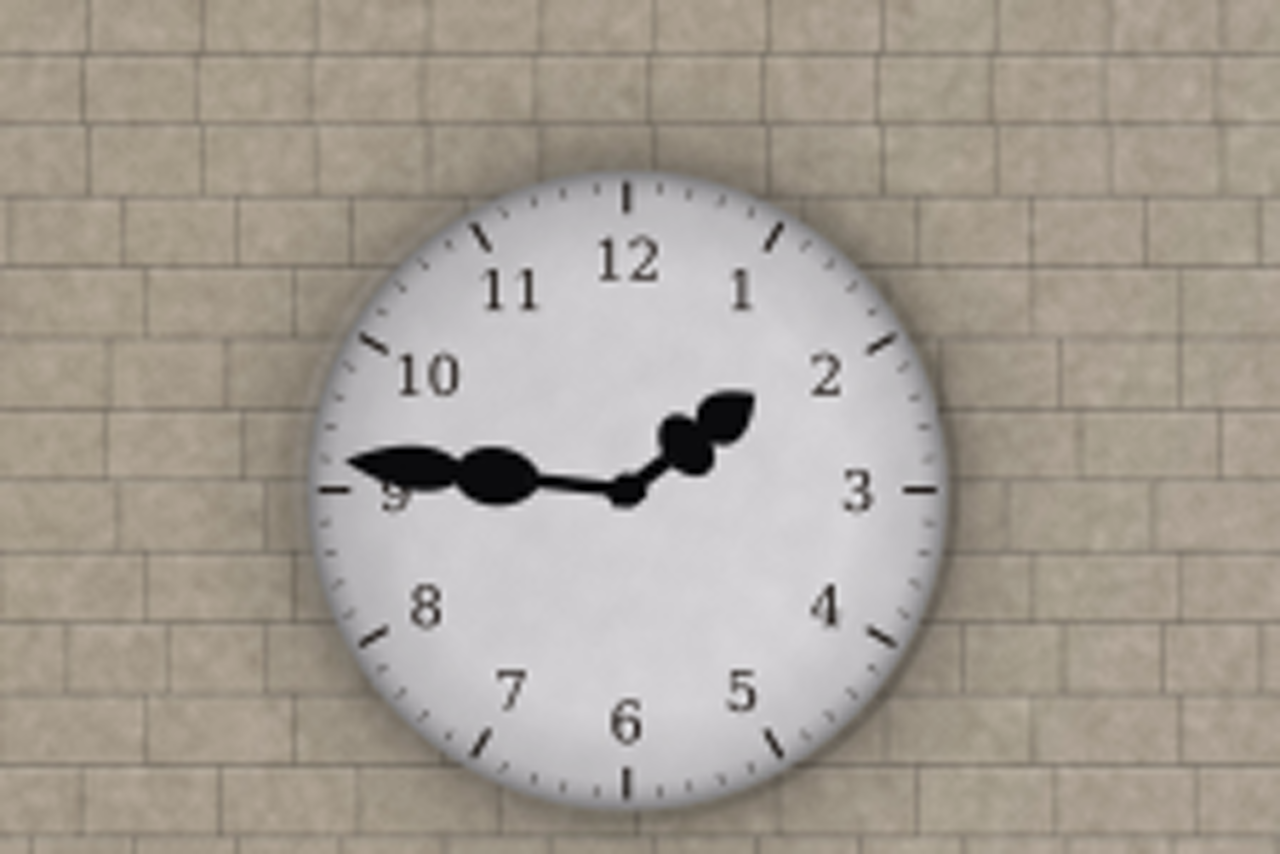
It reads 1:46
